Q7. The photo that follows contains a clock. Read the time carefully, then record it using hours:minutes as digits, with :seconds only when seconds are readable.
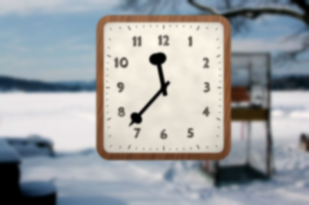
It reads 11:37
